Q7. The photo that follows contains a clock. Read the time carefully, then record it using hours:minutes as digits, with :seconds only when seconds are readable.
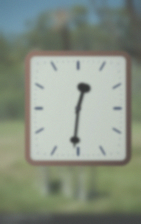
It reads 12:31
